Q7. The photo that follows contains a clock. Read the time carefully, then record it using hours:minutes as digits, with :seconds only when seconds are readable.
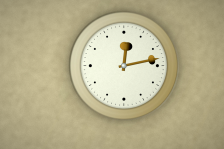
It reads 12:13
